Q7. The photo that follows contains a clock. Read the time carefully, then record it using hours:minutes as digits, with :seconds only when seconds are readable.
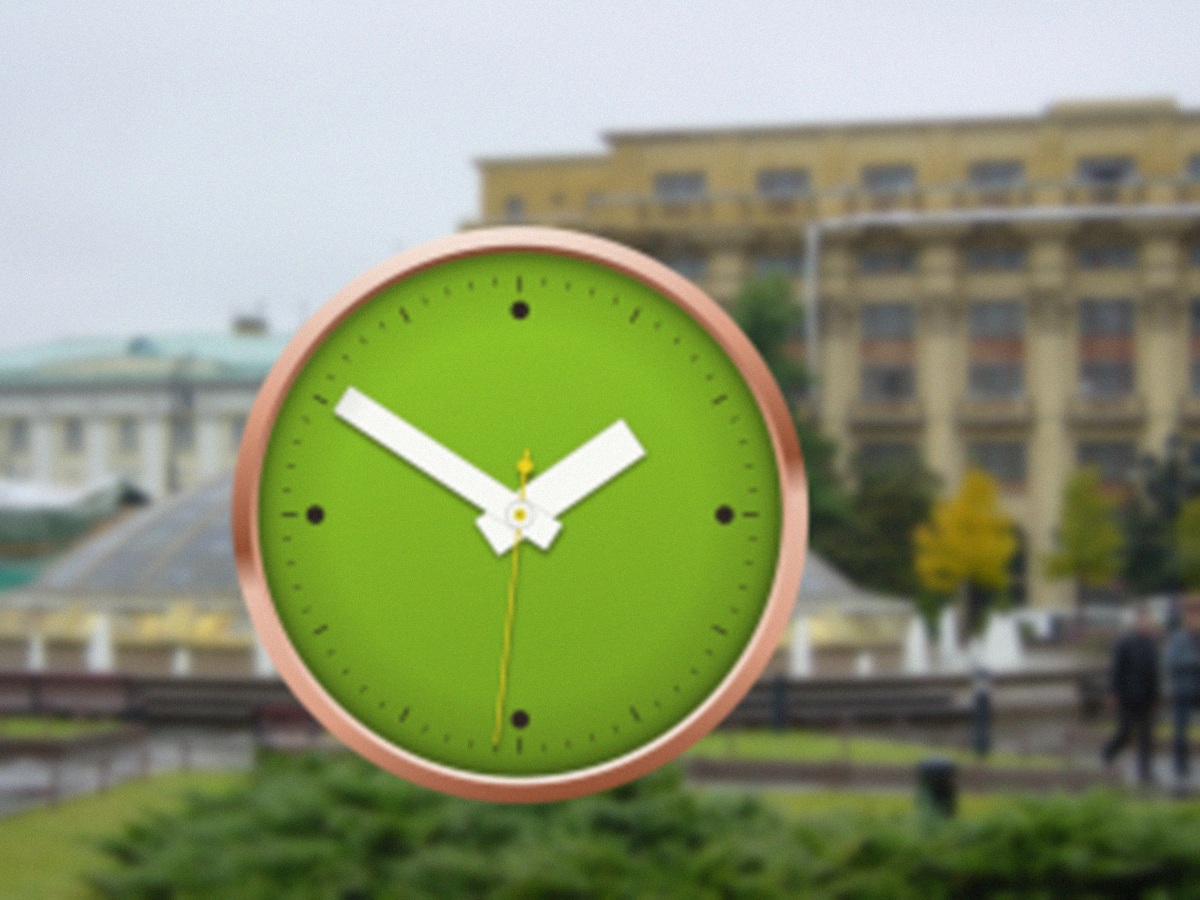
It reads 1:50:31
